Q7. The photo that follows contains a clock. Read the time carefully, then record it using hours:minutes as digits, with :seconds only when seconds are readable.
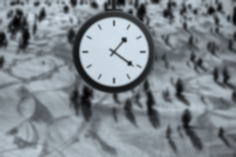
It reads 1:21
